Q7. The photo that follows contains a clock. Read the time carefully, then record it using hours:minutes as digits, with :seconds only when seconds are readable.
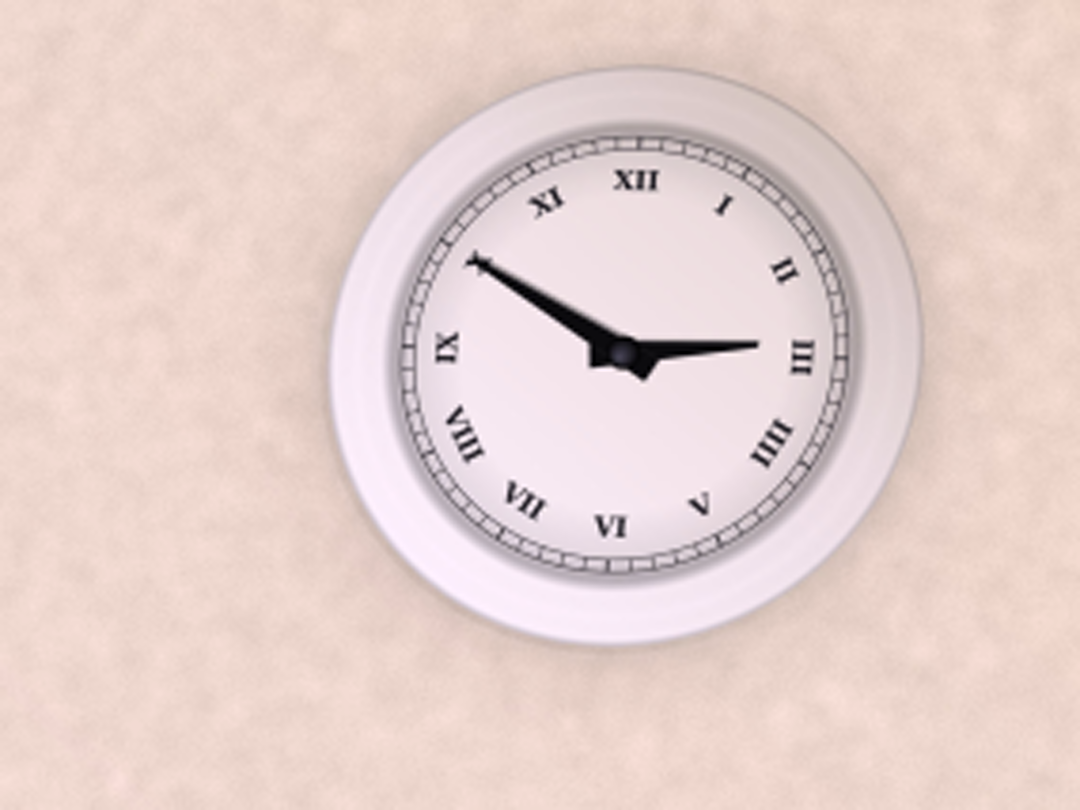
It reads 2:50
